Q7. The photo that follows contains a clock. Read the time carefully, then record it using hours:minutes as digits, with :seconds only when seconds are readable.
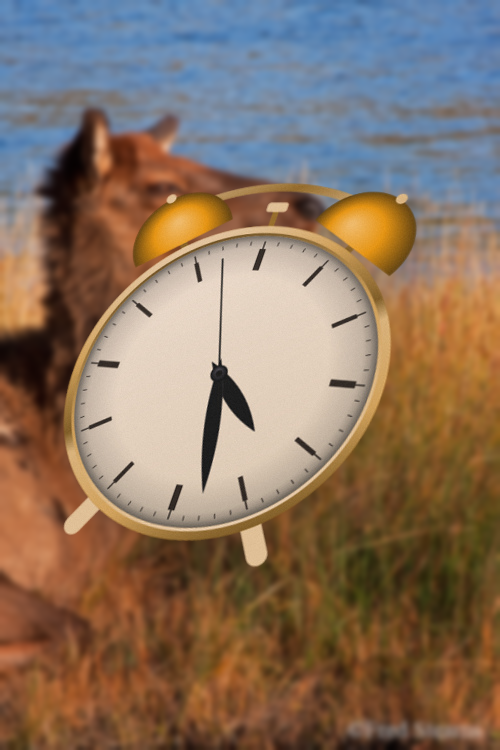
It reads 4:27:57
